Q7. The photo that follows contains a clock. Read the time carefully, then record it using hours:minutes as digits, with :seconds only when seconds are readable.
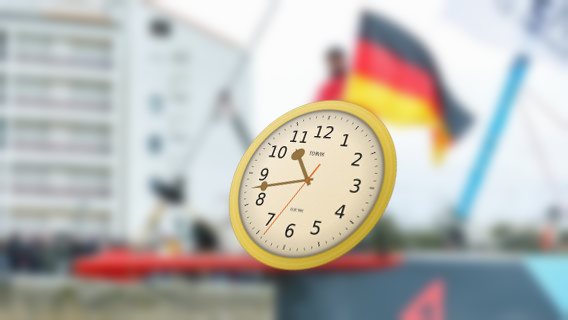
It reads 10:42:34
